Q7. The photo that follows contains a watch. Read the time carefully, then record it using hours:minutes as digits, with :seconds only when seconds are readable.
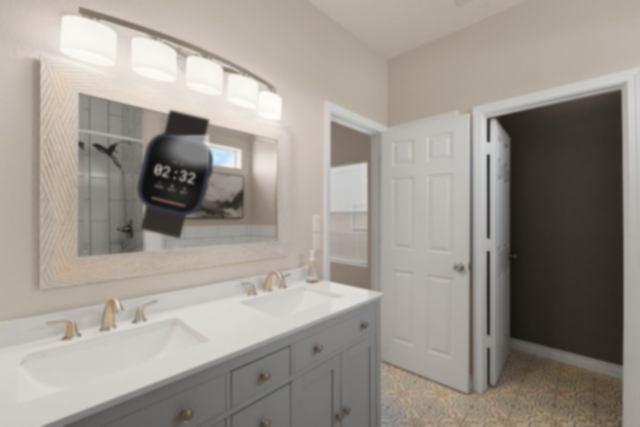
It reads 2:32
